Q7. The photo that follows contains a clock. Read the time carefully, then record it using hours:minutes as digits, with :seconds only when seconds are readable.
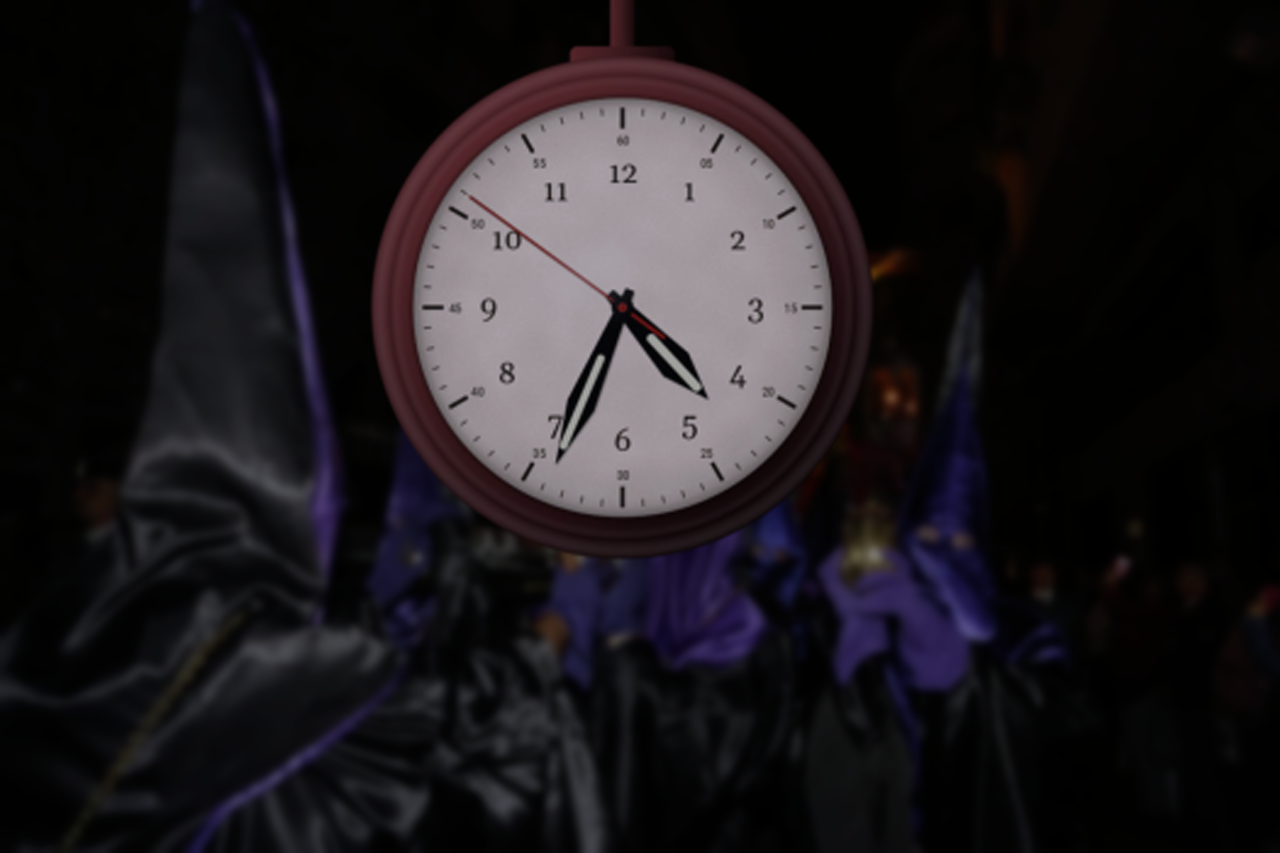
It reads 4:33:51
